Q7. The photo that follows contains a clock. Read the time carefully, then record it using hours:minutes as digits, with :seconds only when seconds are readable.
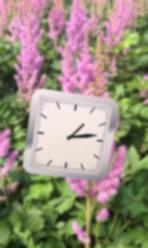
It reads 1:13
